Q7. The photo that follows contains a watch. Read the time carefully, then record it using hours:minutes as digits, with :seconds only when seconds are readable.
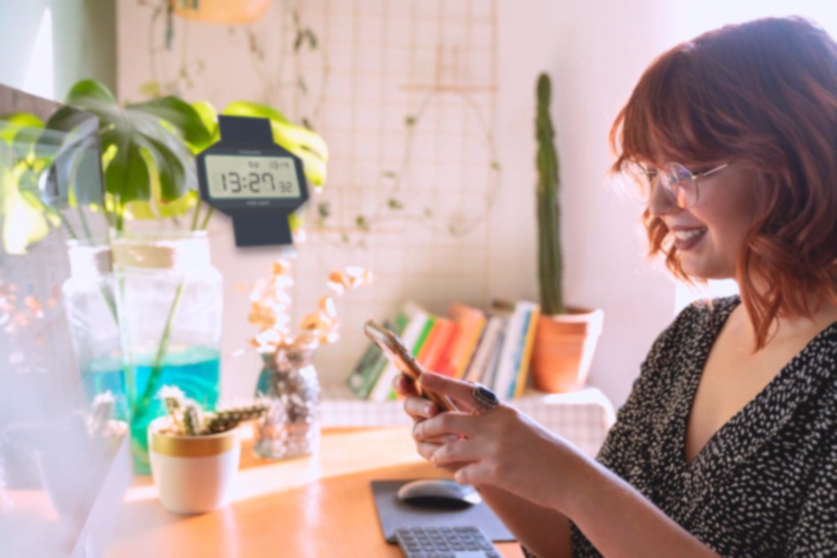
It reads 13:27
